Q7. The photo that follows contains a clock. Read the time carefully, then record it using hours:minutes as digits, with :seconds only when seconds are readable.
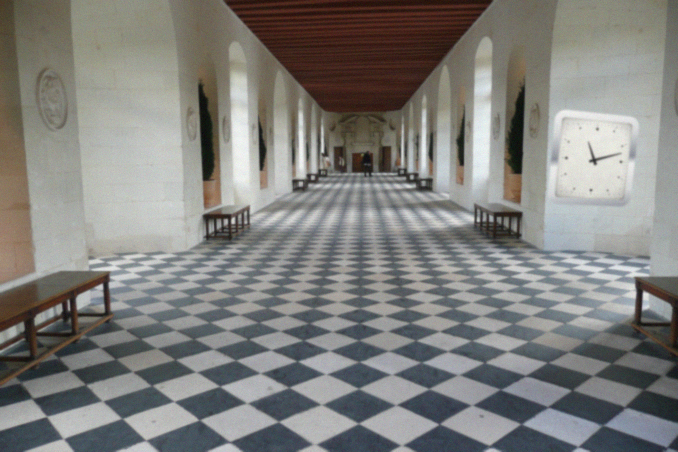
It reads 11:12
